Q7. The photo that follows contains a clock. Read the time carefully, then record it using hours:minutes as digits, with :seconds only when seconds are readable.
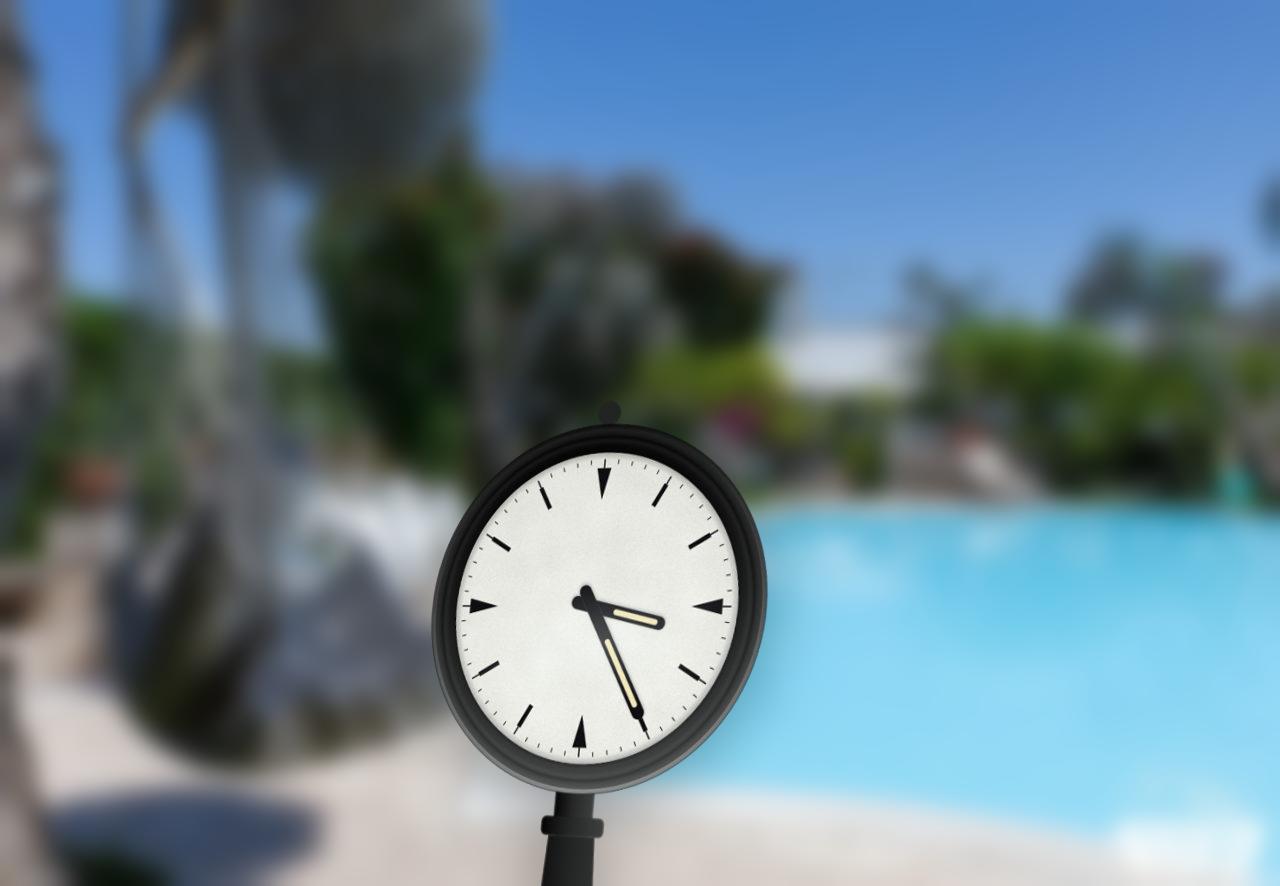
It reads 3:25
